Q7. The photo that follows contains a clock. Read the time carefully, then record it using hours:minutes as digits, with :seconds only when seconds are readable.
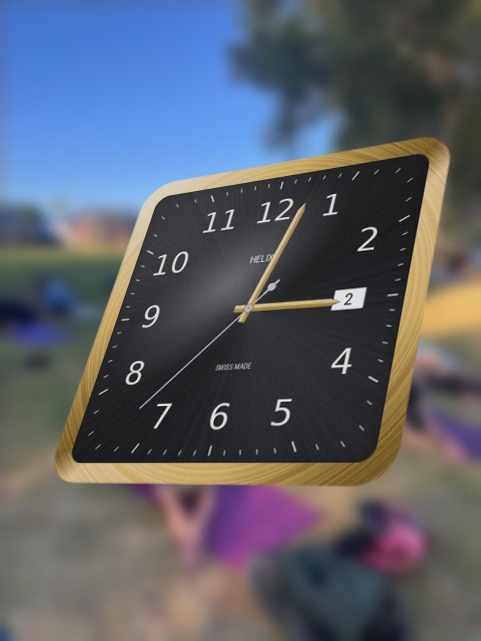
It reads 3:02:37
